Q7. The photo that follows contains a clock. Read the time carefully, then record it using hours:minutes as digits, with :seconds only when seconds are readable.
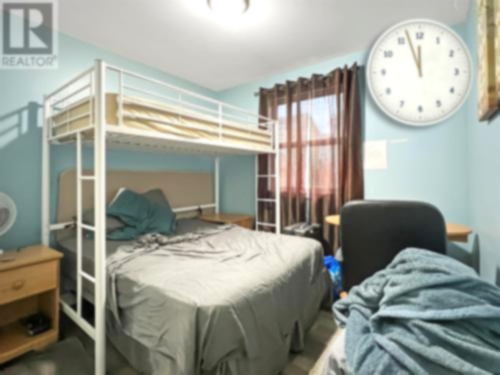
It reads 11:57
